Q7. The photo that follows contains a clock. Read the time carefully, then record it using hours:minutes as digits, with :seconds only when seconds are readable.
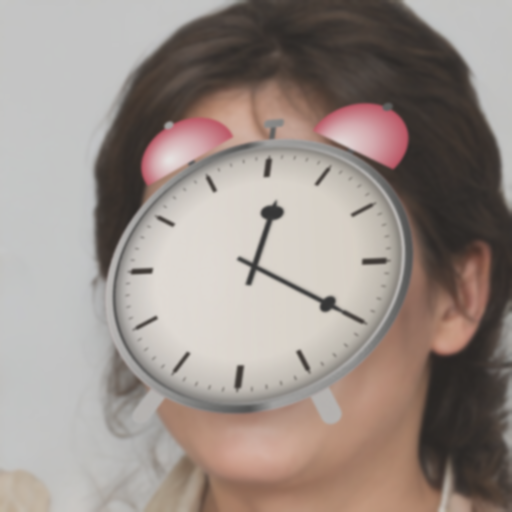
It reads 12:20
